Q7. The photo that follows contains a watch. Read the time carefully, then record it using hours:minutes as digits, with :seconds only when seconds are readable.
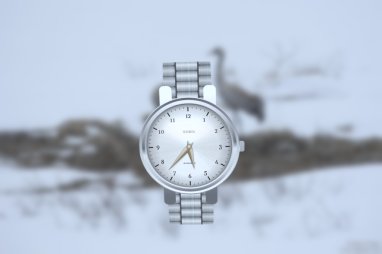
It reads 5:37
